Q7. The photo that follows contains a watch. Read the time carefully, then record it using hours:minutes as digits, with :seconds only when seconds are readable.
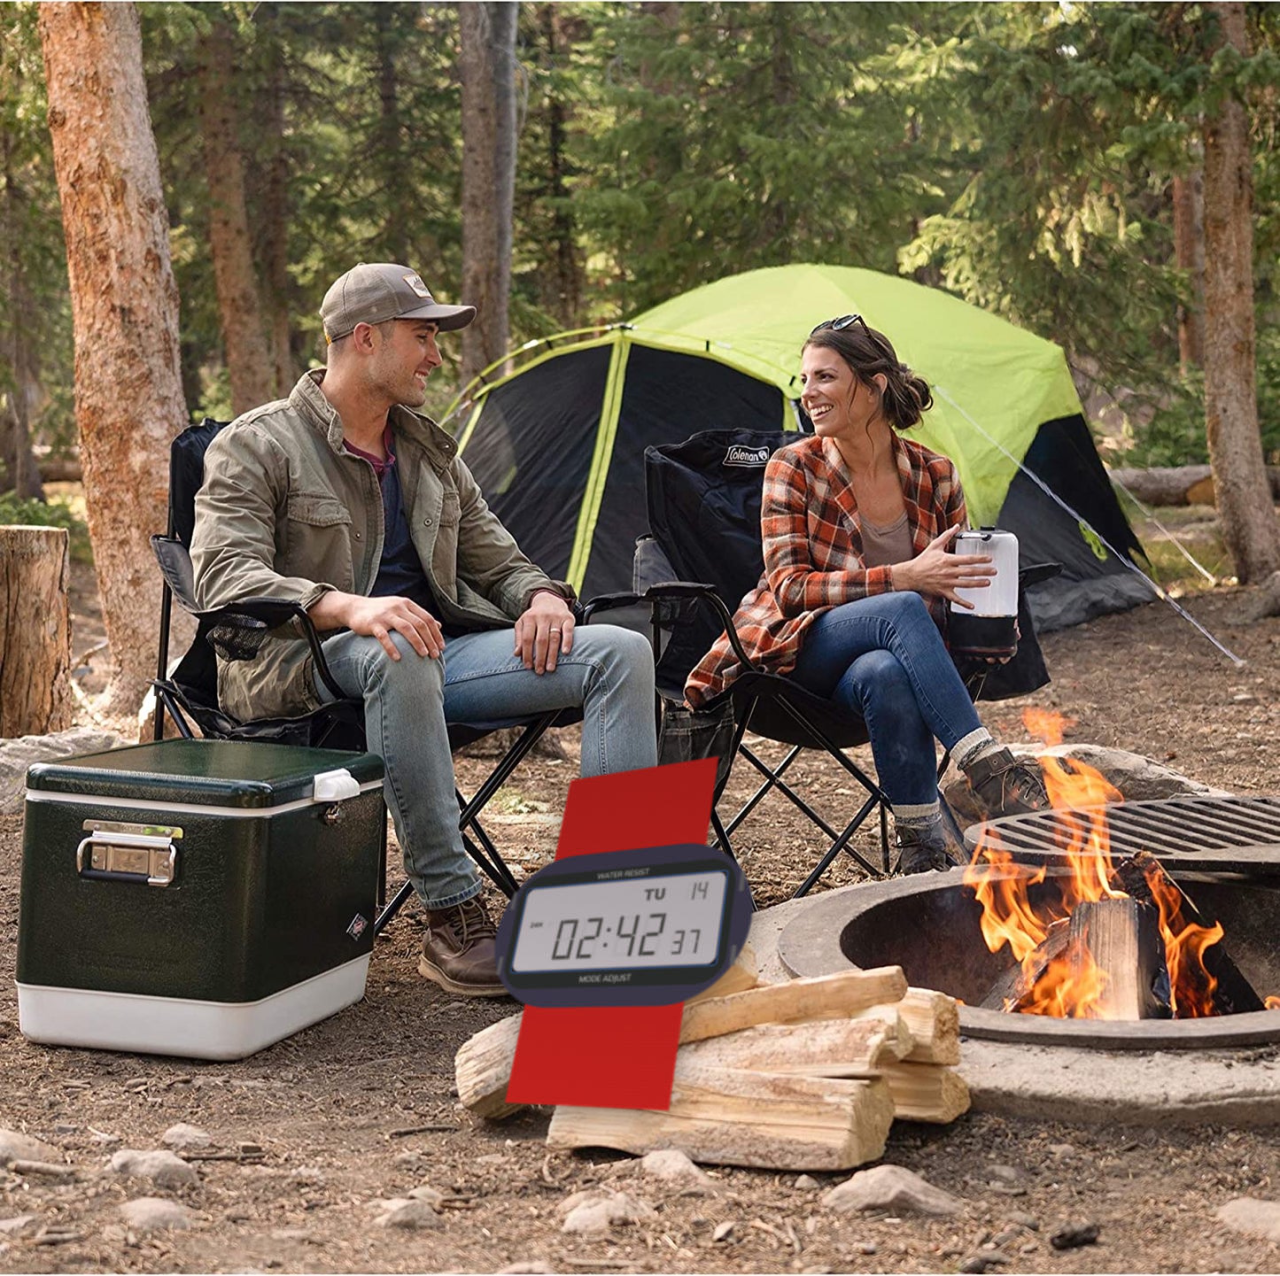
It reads 2:42:37
